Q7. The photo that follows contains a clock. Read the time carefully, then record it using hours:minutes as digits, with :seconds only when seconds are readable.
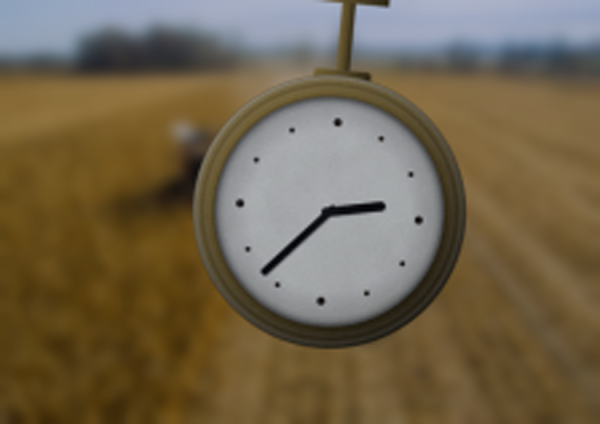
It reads 2:37
